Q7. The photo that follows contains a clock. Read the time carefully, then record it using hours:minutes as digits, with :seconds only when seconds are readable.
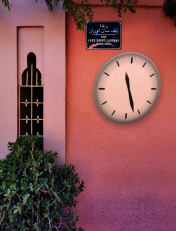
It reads 11:27
